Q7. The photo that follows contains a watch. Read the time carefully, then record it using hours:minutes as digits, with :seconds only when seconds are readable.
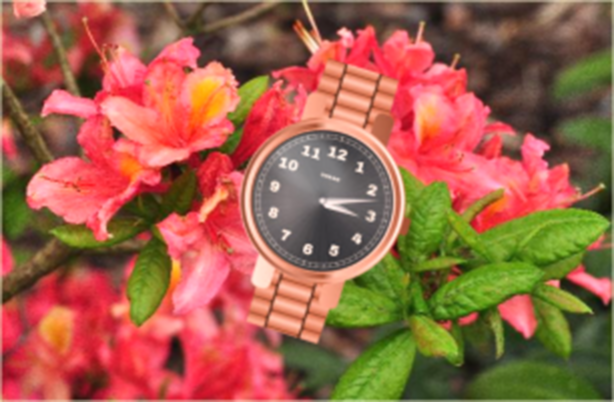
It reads 3:12
